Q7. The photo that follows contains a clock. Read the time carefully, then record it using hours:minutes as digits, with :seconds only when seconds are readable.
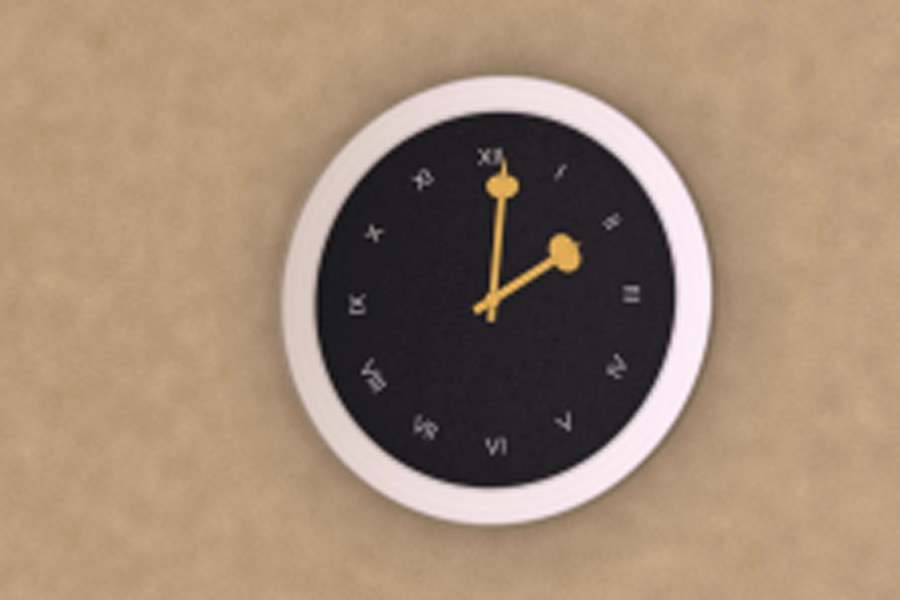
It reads 2:01
